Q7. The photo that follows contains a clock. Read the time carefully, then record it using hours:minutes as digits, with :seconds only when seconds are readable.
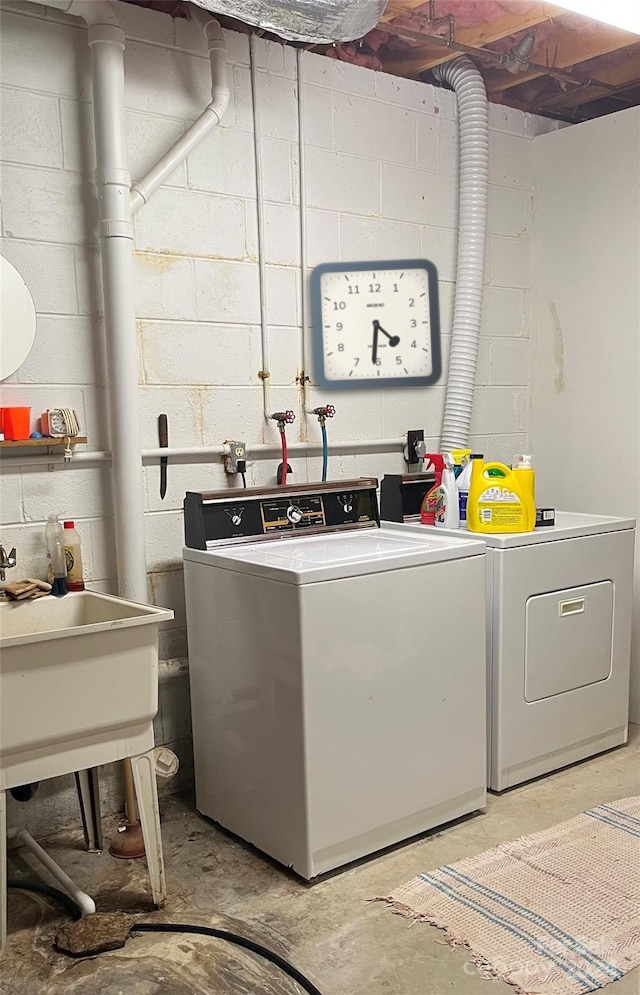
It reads 4:31
